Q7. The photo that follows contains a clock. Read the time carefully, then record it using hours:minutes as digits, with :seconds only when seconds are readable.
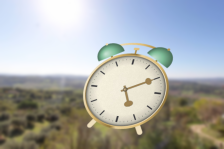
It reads 5:10
